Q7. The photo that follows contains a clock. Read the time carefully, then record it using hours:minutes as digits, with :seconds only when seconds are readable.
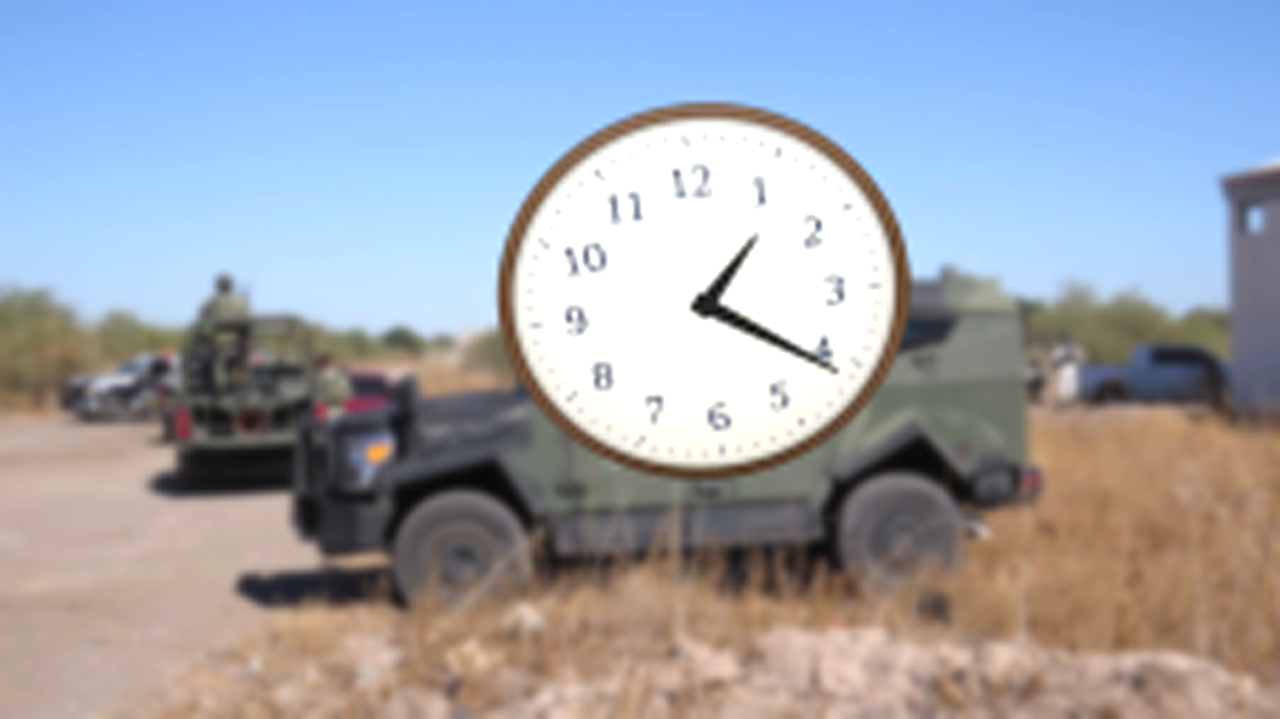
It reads 1:21
